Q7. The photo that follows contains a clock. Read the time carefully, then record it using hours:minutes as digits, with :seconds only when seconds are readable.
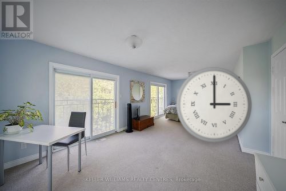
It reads 3:00
